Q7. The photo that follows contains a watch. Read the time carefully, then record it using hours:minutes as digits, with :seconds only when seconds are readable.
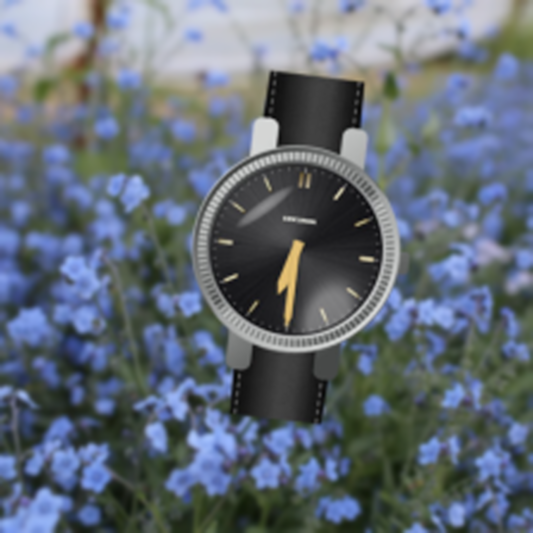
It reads 6:30
